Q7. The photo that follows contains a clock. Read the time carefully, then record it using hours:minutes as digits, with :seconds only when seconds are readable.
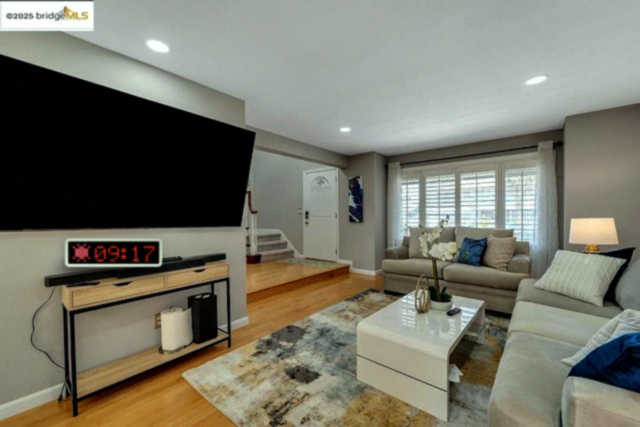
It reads 9:17
